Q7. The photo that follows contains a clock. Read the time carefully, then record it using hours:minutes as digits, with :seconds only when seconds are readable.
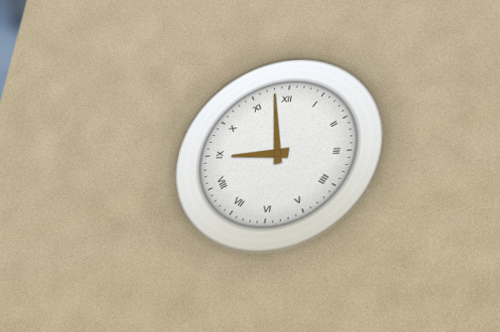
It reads 8:58
